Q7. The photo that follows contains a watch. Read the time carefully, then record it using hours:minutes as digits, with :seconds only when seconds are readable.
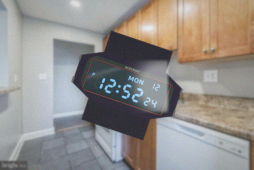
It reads 12:52:24
